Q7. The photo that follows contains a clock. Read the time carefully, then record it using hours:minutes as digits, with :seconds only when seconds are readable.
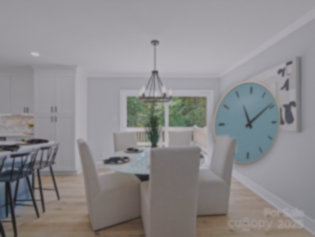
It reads 11:09
